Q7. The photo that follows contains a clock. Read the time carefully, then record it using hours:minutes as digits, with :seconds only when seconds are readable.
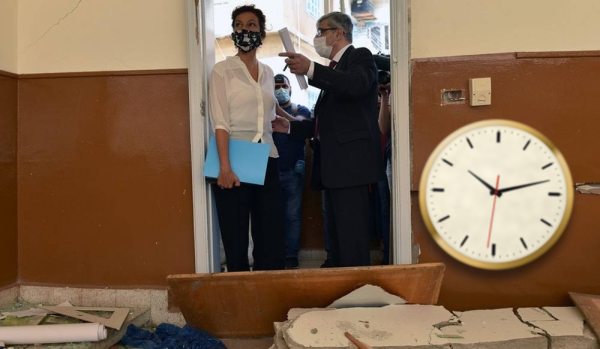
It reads 10:12:31
